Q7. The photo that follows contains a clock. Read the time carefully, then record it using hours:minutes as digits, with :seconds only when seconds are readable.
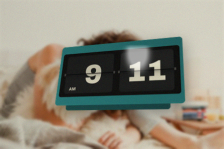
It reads 9:11
